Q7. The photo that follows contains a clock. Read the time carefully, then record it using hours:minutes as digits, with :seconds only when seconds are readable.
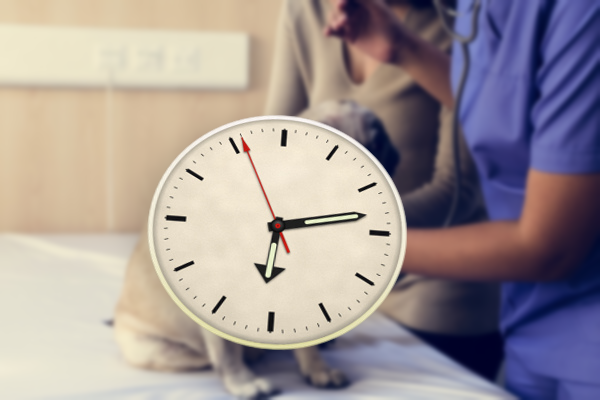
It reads 6:12:56
